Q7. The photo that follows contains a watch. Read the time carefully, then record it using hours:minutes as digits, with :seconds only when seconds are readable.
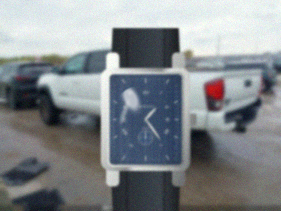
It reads 1:24
